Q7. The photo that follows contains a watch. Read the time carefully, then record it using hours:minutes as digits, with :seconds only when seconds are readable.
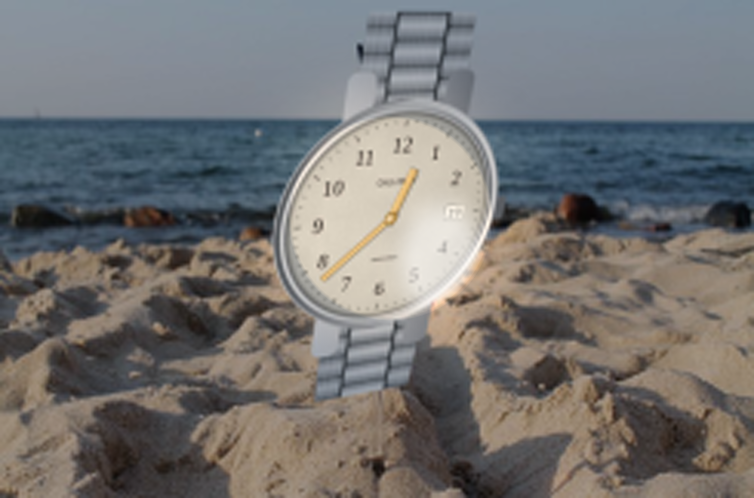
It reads 12:38
